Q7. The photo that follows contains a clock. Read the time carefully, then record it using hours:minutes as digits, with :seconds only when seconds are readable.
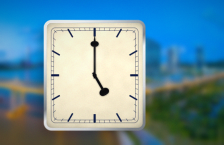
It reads 5:00
